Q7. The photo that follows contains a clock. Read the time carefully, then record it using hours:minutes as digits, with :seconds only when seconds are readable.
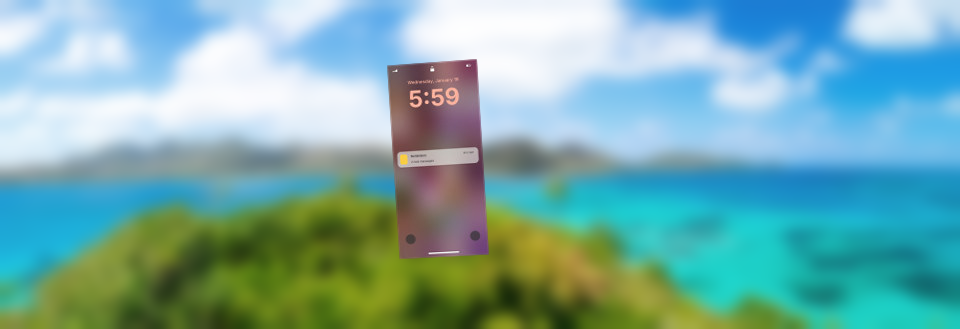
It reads 5:59
